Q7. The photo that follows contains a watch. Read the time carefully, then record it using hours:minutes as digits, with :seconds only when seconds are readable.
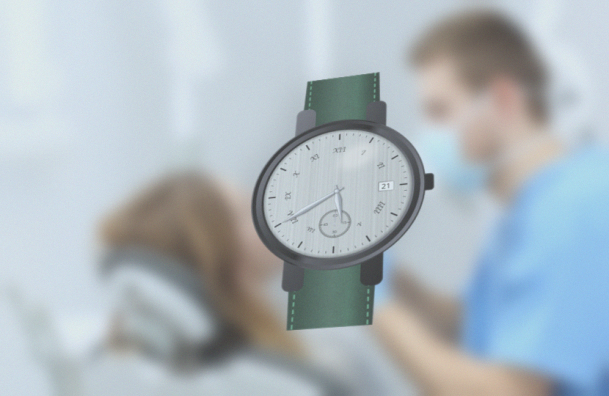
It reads 5:40
